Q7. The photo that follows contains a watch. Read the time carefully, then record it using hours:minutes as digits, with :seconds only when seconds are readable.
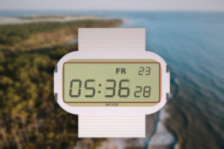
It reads 5:36:28
